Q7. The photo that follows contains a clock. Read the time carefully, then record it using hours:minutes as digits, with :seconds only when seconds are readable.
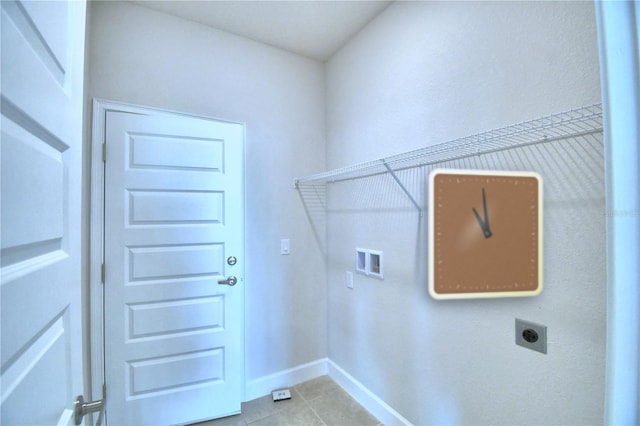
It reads 10:59
